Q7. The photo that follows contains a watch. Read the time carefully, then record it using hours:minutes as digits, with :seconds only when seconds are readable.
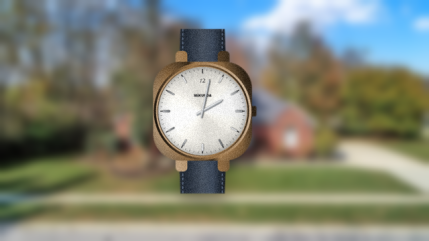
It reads 2:02
